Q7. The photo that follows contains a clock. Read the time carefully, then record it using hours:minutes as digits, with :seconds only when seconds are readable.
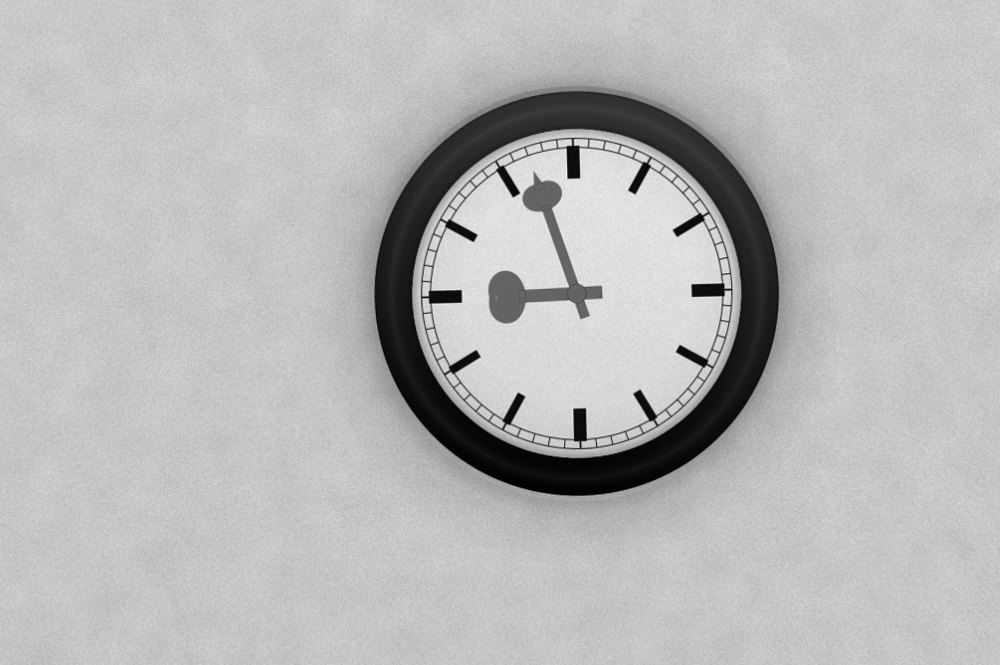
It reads 8:57
